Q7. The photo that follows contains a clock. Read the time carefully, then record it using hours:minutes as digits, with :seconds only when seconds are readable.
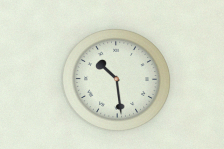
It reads 10:29
